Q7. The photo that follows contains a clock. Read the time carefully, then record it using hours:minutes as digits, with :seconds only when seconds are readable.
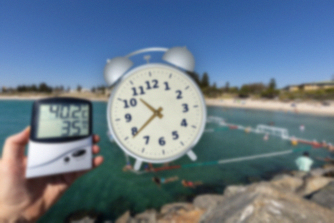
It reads 10:39
